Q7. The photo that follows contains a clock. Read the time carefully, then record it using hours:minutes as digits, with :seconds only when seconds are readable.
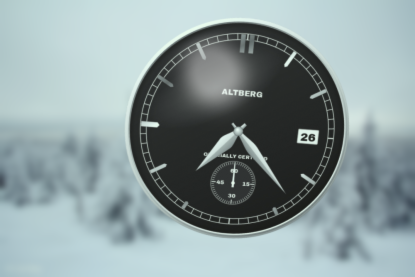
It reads 7:23
